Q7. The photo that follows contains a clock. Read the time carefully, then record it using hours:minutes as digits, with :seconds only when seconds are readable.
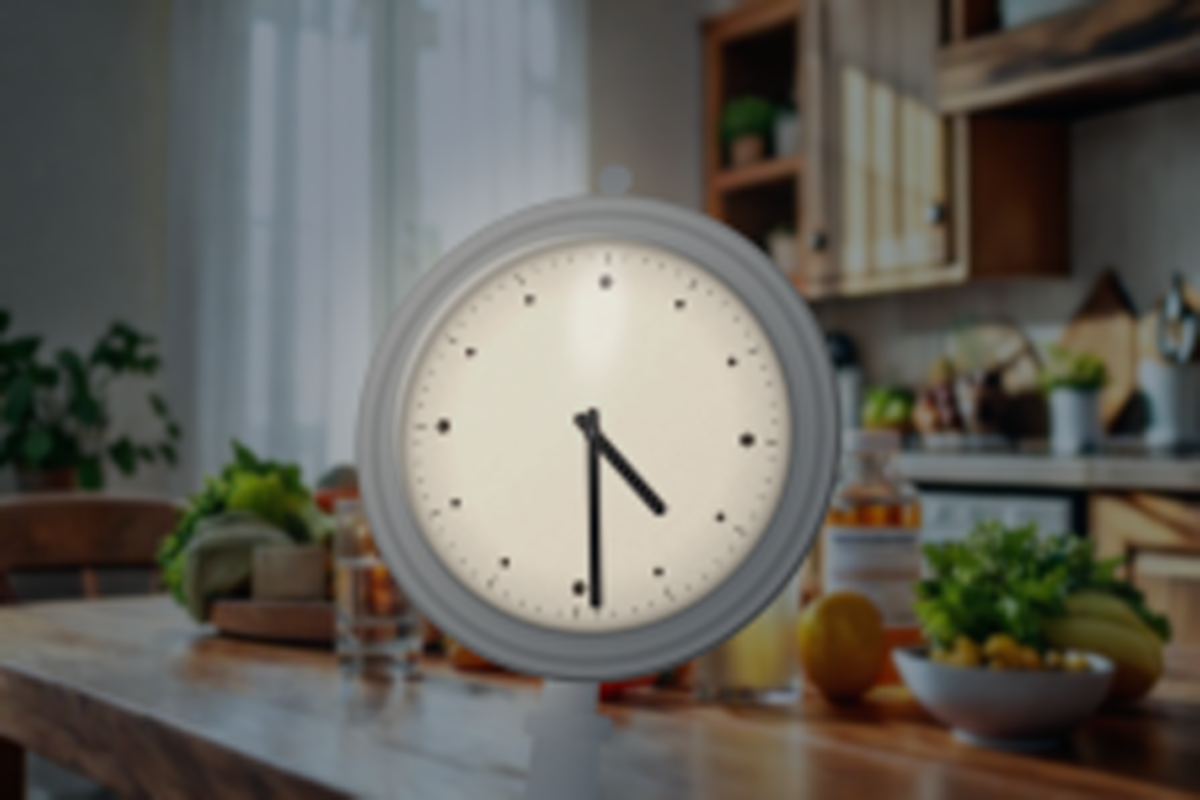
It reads 4:29
